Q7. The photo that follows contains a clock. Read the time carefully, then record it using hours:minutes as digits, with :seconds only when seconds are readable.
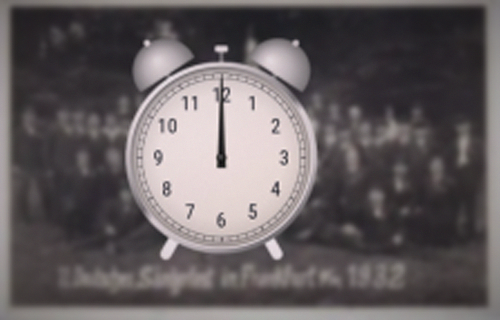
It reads 12:00
